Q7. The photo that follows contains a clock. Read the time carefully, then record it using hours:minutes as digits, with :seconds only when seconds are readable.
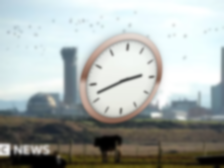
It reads 2:42
